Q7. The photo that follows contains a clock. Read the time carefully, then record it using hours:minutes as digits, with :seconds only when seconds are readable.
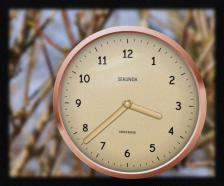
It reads 3:38
